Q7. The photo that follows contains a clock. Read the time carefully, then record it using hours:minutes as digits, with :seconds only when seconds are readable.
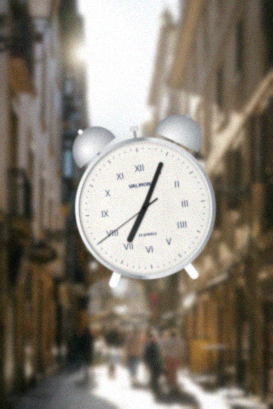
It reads 7:04:40
